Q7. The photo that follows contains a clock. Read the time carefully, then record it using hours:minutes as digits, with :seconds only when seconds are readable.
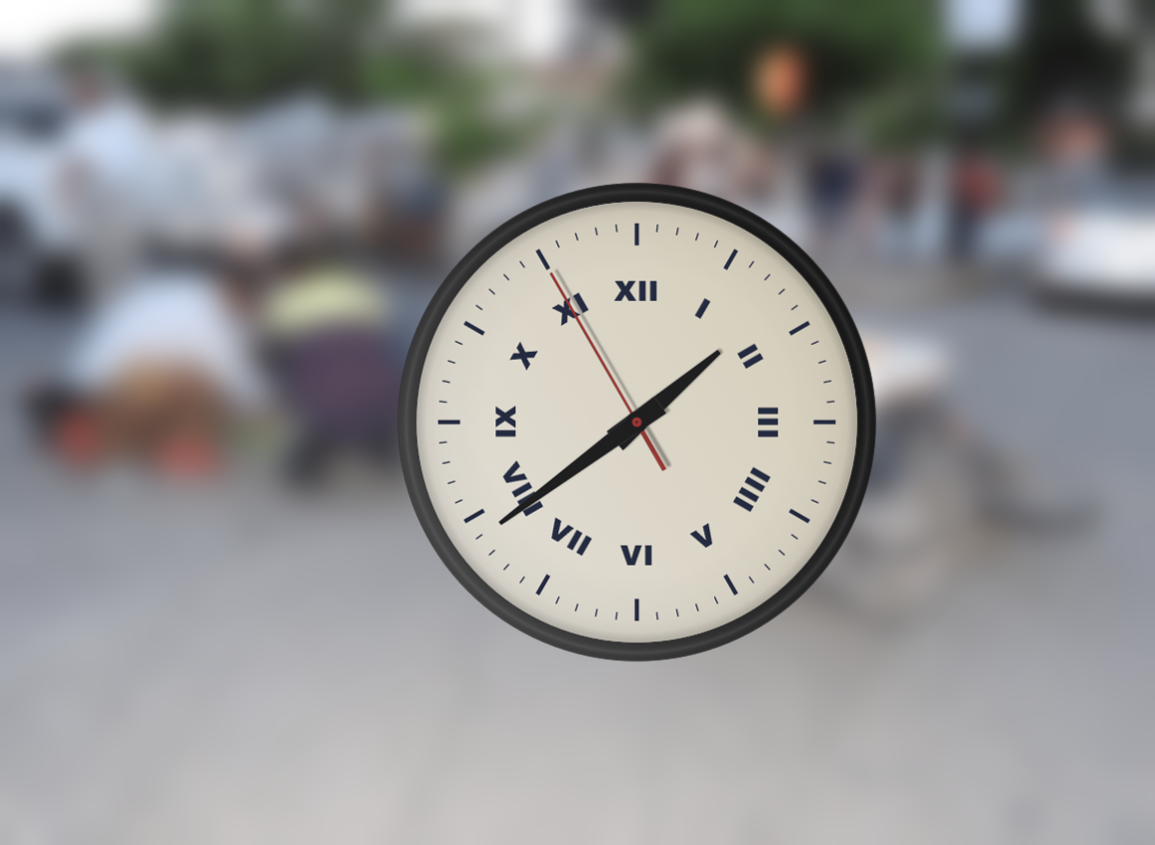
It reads 1:38:55
